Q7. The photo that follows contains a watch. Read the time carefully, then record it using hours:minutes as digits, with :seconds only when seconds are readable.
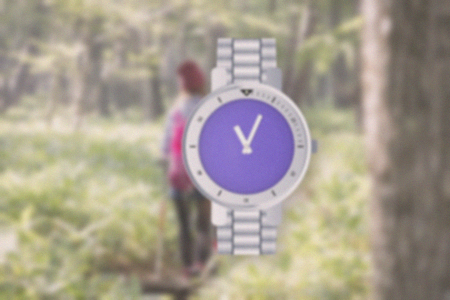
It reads 11:04
